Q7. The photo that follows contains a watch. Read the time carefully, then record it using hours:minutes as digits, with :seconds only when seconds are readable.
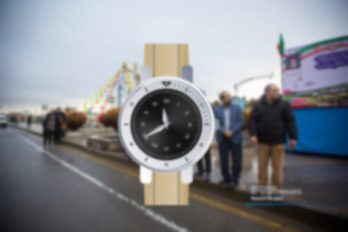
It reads 11:40
